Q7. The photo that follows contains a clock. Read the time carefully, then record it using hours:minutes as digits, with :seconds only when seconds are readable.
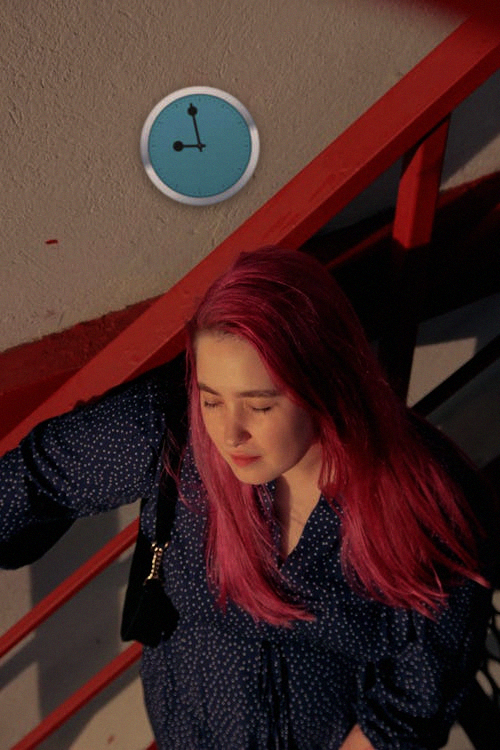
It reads 8:58
